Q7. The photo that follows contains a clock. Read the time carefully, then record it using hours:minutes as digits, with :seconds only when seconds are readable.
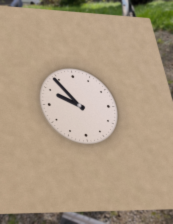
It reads 9:54
